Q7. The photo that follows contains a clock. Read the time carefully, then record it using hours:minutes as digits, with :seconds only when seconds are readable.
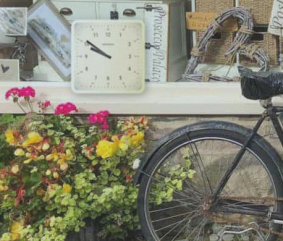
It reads 9:51
